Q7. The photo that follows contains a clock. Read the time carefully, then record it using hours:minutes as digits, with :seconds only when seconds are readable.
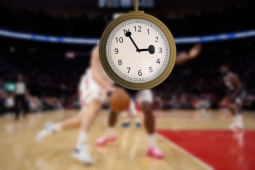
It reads 2:55
